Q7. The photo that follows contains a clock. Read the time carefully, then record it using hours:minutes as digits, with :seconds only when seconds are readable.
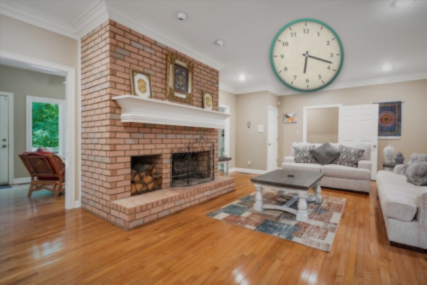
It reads 6:18
